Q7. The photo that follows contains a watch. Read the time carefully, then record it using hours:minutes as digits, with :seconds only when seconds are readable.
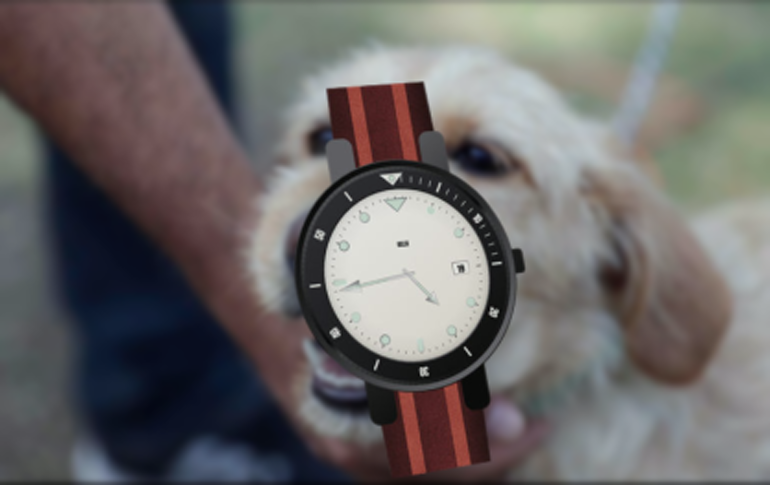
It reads 4:44
